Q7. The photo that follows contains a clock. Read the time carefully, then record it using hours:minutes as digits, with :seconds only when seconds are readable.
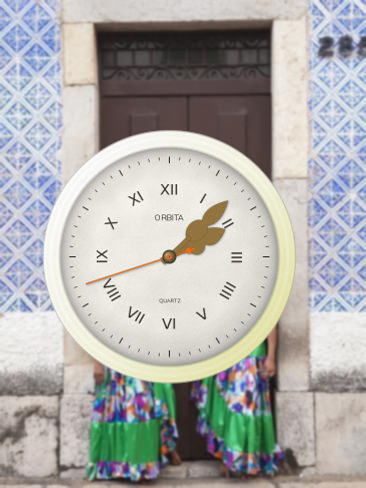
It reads 2:07:42
